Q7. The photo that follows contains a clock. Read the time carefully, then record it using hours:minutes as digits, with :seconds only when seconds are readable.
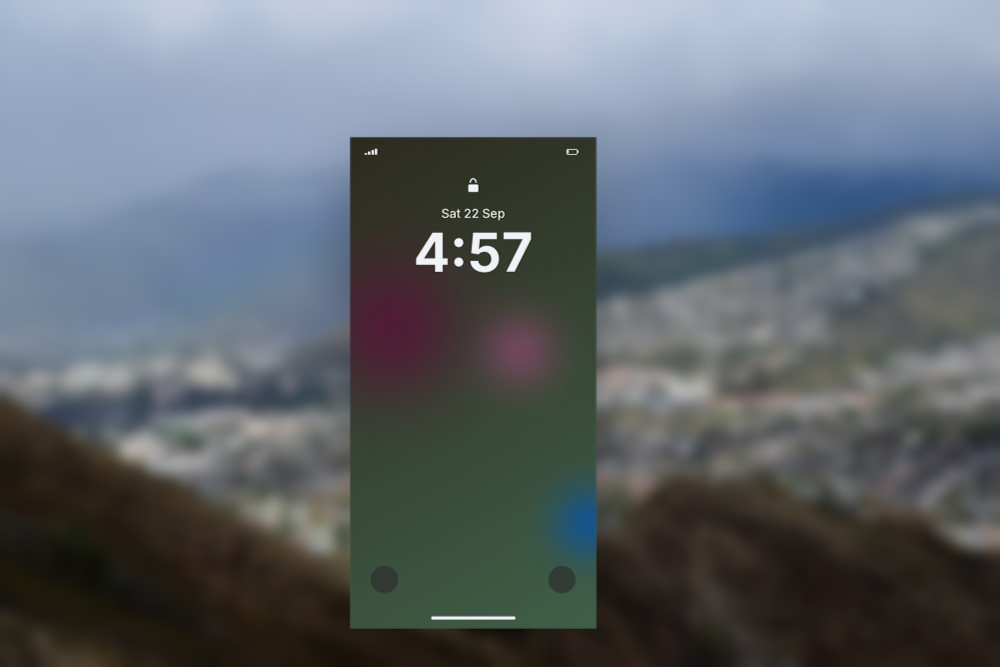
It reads 4:57
